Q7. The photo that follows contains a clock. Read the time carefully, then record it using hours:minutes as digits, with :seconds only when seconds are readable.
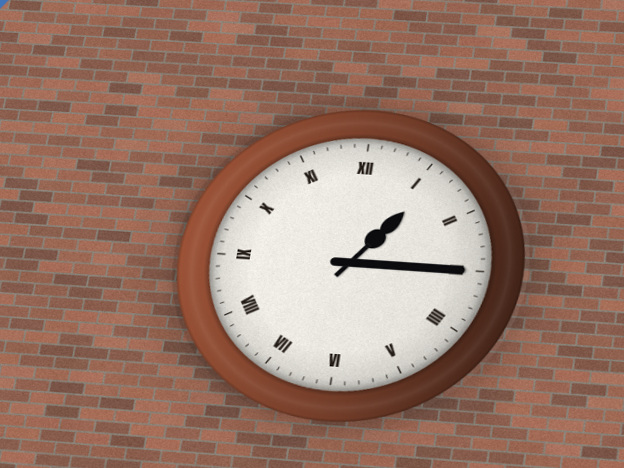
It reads 1:15
